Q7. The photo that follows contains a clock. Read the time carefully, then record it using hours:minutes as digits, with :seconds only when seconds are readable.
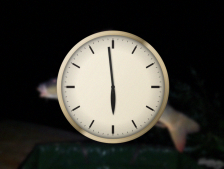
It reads 5:59
